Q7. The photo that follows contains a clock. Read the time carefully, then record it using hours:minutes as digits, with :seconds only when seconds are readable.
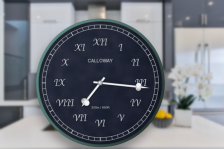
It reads 7:16
